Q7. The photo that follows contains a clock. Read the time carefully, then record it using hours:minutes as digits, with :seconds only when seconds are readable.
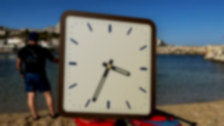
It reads 3:34
